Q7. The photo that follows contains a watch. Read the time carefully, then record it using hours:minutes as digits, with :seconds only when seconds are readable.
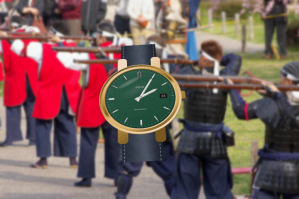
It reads 2:05
